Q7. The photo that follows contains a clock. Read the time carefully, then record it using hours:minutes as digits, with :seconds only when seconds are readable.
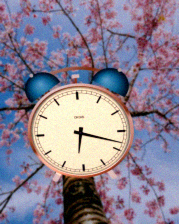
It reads 6:18
